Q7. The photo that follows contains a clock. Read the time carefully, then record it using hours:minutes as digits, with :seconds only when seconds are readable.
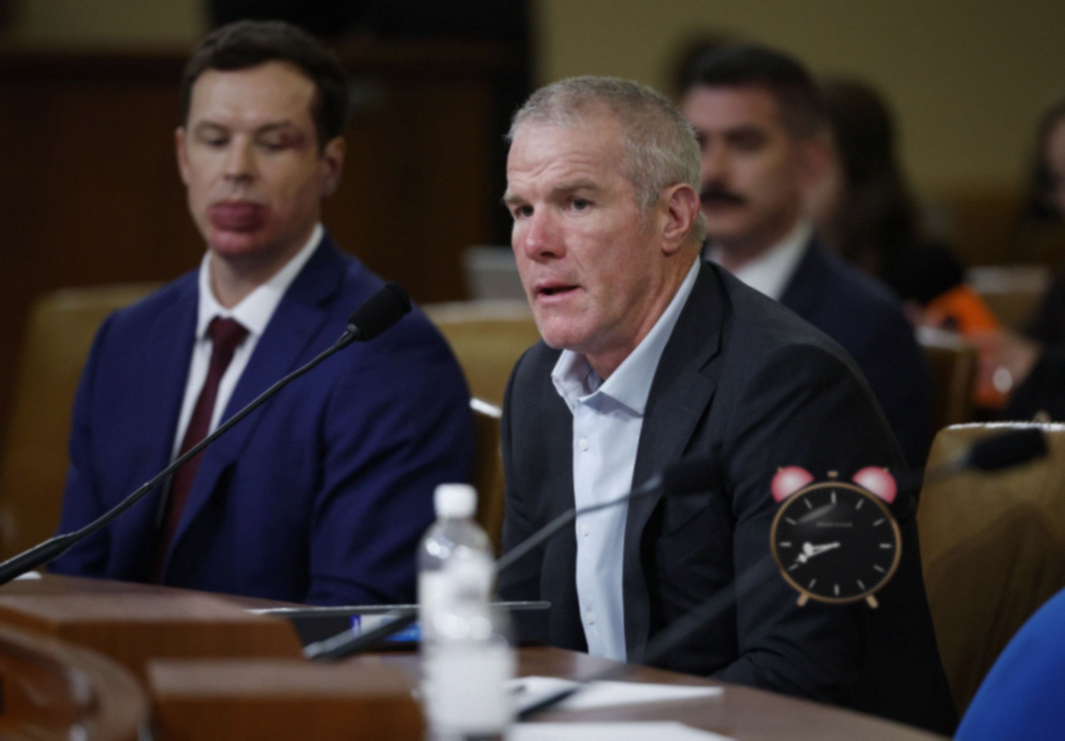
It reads 8:41
